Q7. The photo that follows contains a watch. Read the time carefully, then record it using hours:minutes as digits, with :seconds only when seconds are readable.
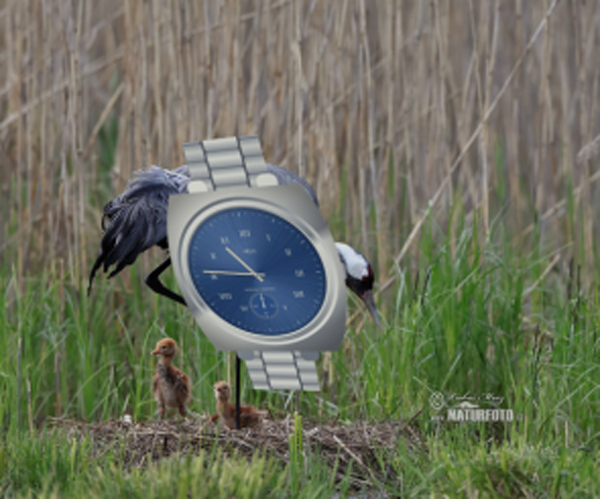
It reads 10:46
